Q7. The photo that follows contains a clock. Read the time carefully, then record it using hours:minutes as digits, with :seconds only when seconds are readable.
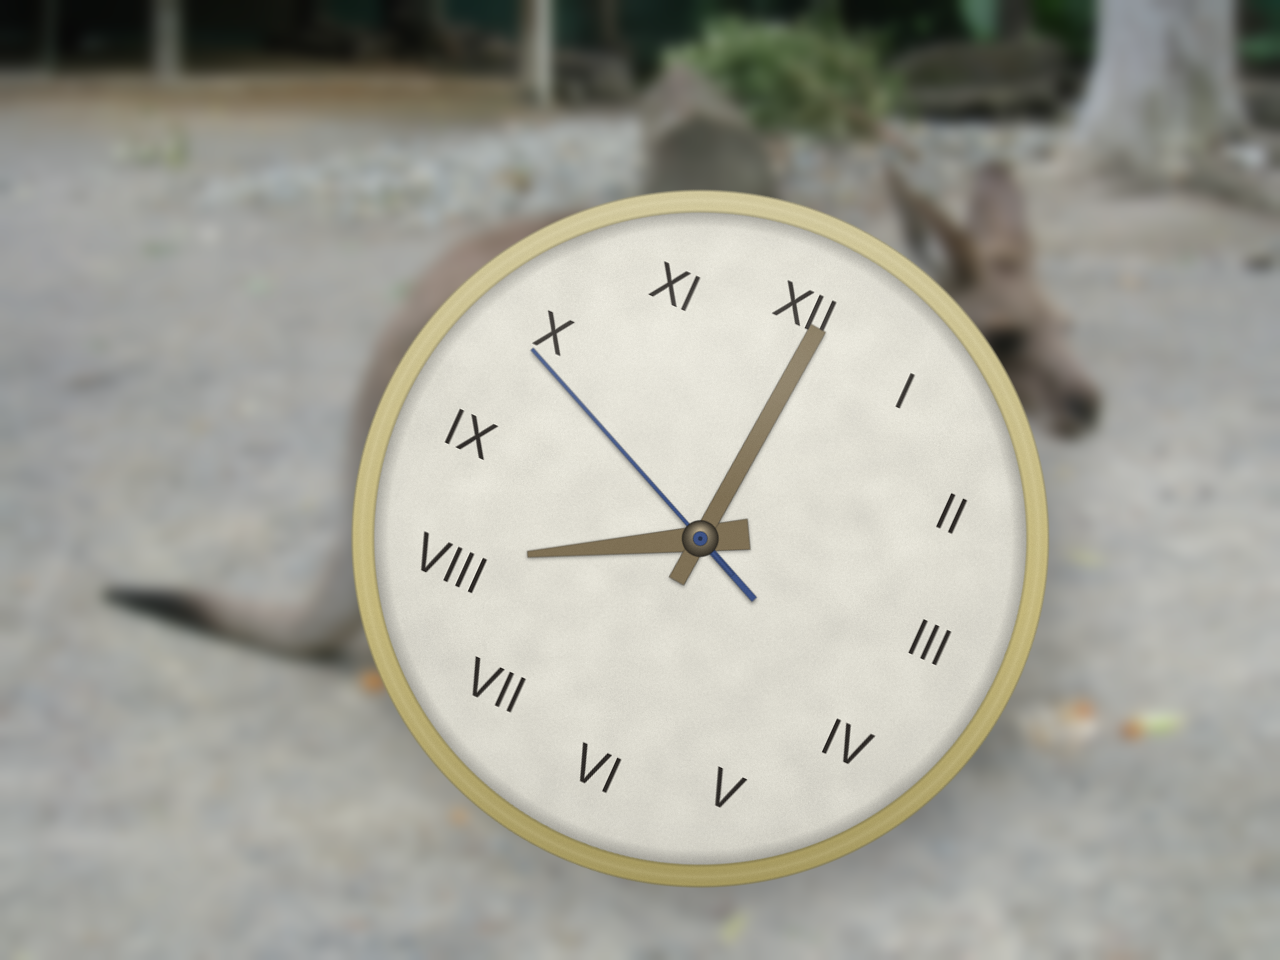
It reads 8:00:49
